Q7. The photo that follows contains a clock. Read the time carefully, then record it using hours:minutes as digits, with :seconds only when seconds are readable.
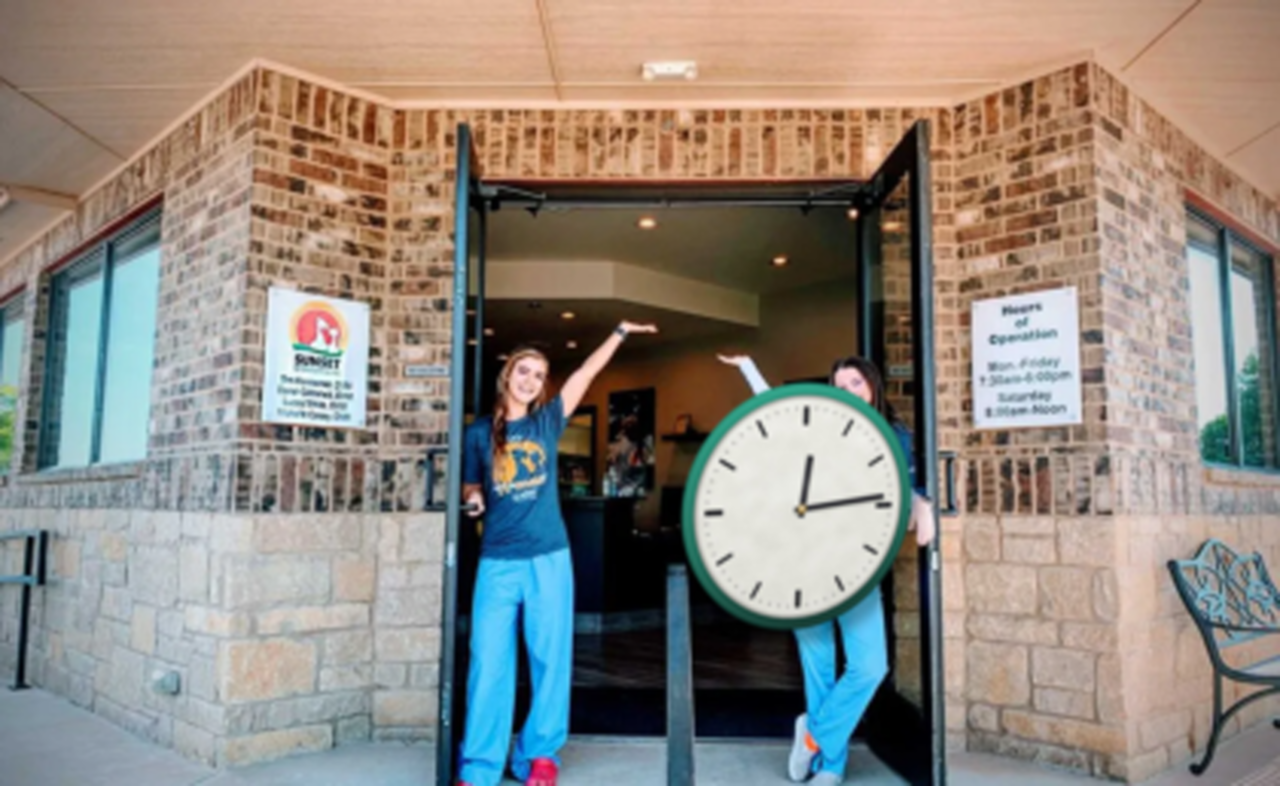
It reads 12:14
